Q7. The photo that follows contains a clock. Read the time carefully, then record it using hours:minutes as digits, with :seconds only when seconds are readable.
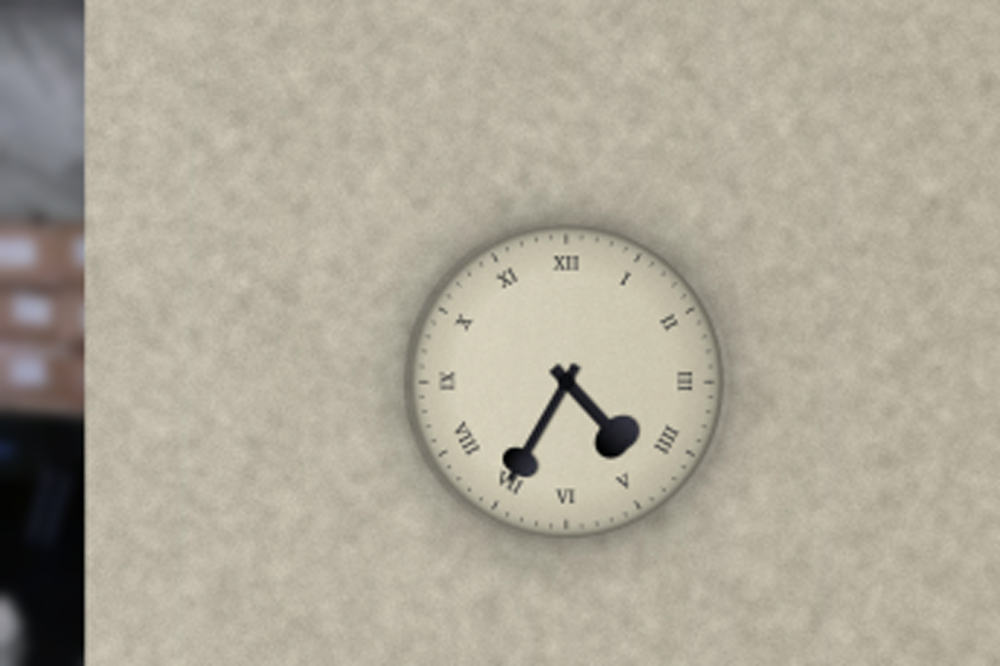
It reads 4:35
